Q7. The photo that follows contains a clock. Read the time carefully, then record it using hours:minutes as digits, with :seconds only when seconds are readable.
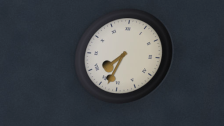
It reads 7:33
